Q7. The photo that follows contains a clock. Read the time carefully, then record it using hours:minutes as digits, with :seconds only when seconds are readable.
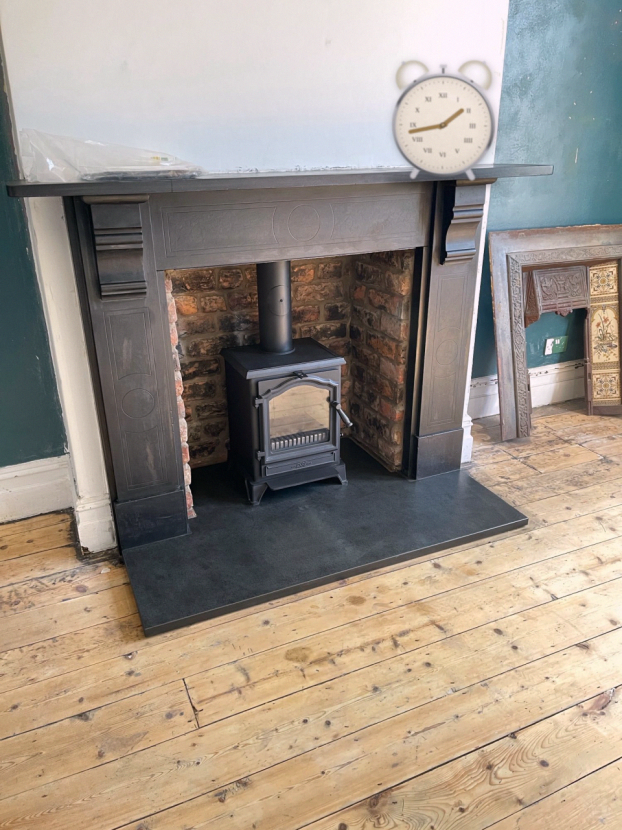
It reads 1:43
